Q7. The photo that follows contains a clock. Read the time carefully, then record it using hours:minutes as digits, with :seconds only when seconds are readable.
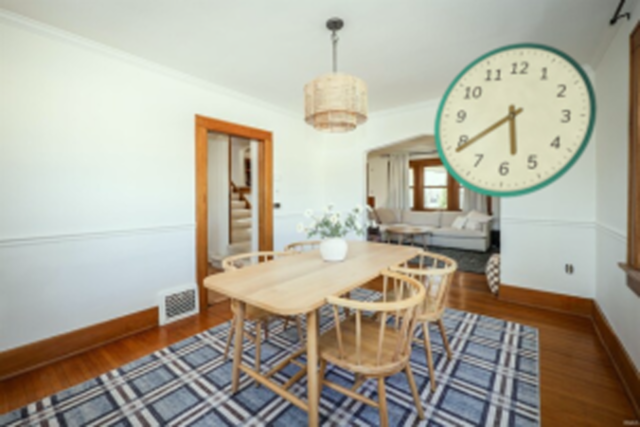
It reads 5:39
